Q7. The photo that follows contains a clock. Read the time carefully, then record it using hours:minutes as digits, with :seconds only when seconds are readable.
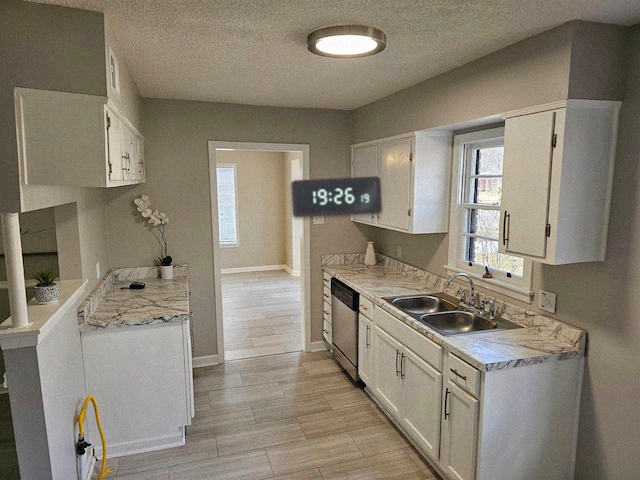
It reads 19:26
